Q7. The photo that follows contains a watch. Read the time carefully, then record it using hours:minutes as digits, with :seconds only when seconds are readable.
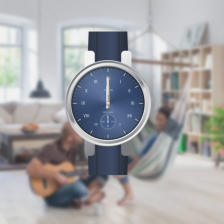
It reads 12:00
